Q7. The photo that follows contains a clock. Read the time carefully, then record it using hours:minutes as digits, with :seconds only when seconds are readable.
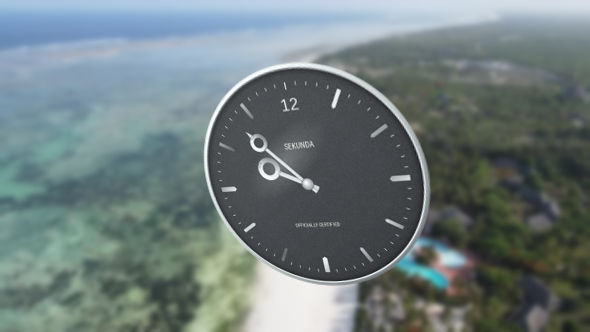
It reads 9:53
